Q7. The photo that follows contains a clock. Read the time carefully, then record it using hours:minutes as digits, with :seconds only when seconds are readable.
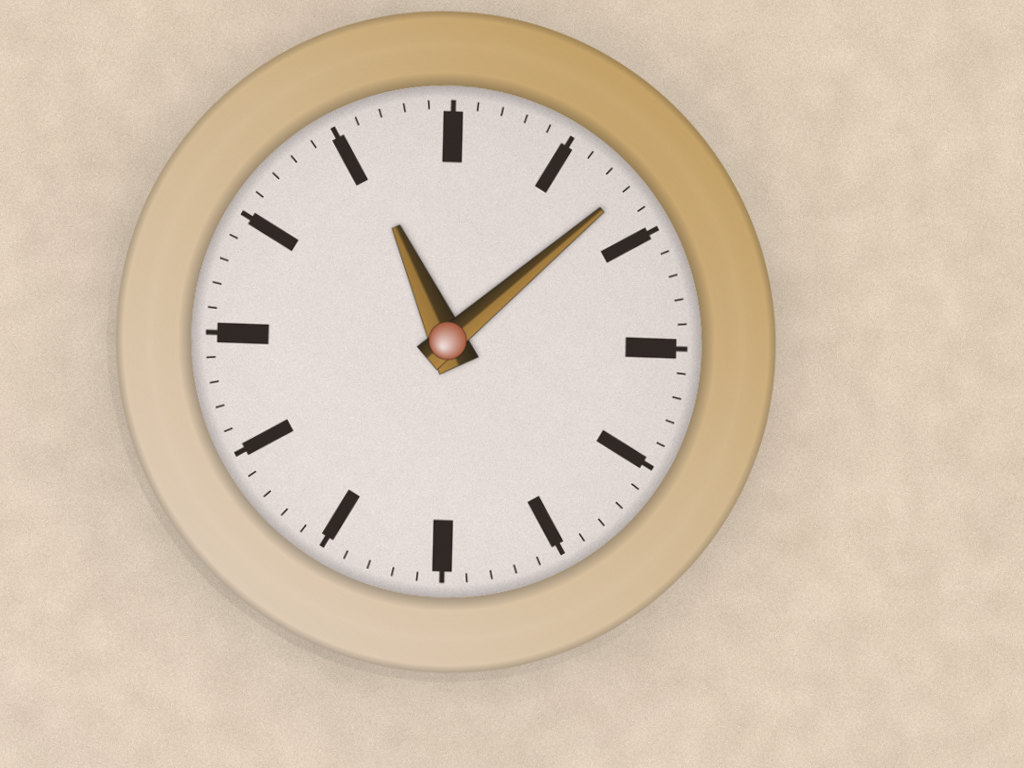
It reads 11:08
